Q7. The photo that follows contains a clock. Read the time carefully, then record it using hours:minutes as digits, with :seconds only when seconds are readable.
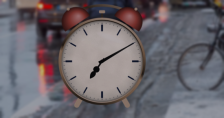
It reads 7:10
